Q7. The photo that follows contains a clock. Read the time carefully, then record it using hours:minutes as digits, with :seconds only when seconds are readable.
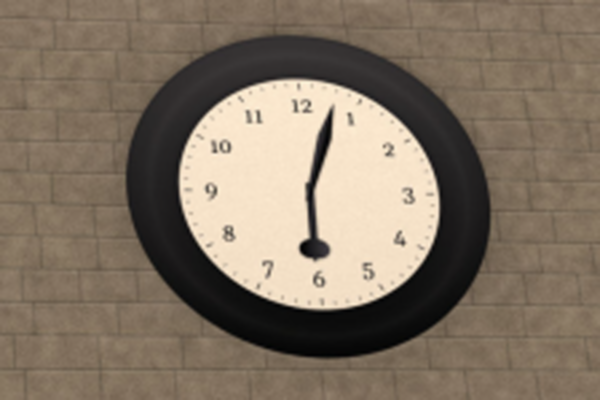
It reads 6:03
